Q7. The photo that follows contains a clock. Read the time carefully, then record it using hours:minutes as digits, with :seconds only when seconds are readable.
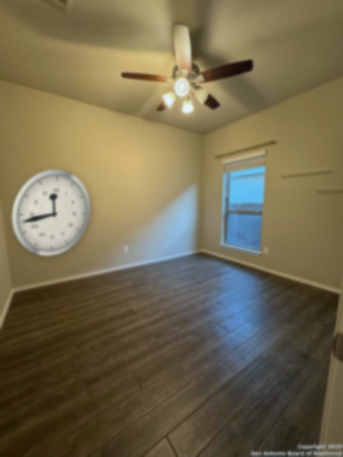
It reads 11:43
